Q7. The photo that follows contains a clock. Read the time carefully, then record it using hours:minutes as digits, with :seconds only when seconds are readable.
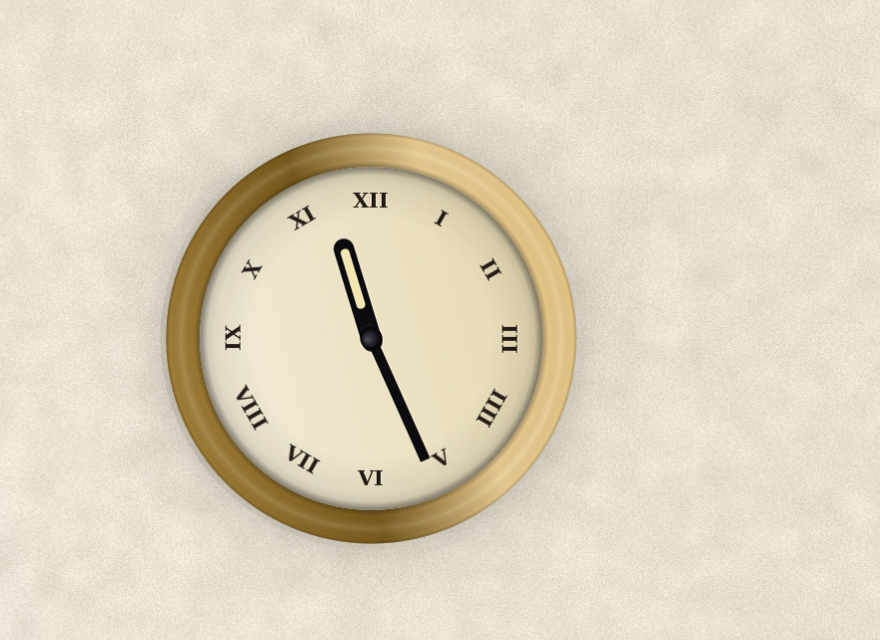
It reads 11:26
